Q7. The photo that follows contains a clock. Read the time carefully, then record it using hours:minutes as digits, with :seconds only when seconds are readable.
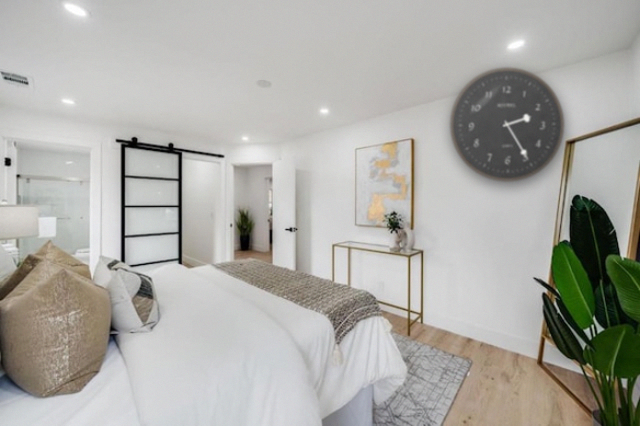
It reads 2:25
